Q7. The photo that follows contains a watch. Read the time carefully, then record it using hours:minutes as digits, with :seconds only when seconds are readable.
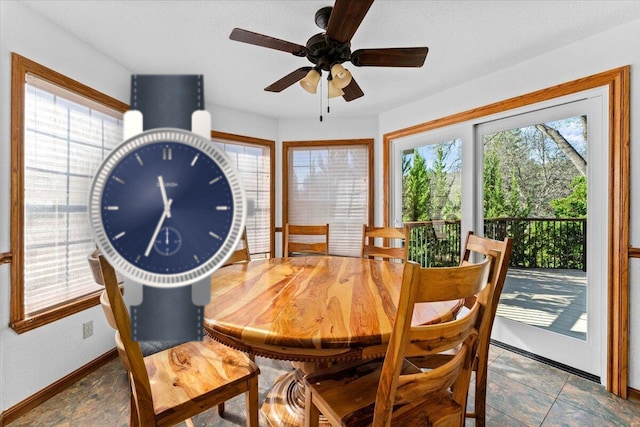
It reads 11:34
